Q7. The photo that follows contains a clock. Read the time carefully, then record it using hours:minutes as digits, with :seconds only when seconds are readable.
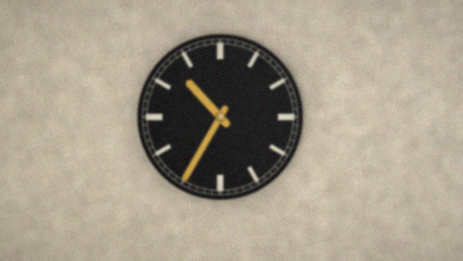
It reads 10:35
